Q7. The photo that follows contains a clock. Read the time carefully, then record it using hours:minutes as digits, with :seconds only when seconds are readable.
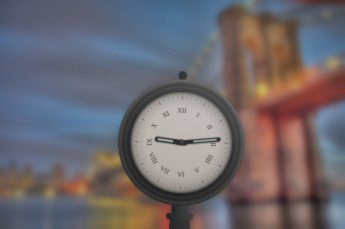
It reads 9:14
